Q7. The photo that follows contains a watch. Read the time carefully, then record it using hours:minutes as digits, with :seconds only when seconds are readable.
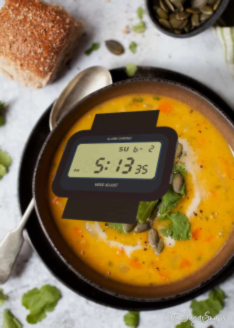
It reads 5:13:35
